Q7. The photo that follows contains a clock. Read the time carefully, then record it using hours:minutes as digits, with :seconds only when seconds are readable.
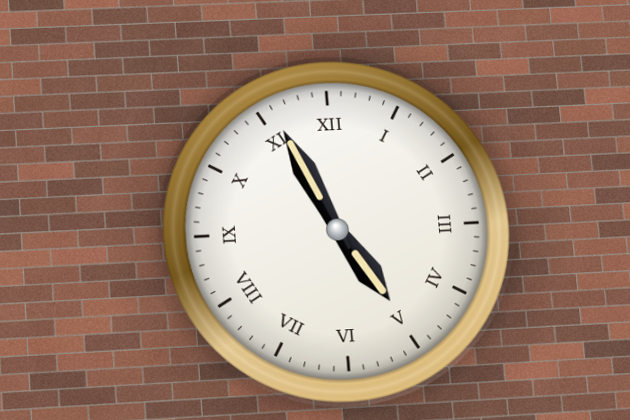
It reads 4:56
